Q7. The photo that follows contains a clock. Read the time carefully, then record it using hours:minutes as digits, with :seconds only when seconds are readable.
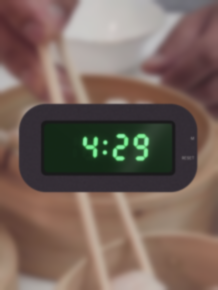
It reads 4:29
